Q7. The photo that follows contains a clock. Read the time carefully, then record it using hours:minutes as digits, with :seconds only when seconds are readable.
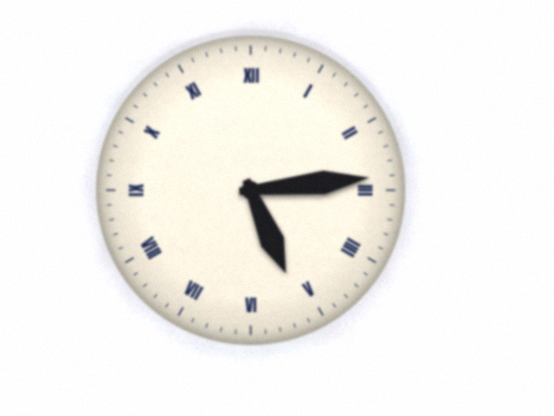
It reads 5:14
